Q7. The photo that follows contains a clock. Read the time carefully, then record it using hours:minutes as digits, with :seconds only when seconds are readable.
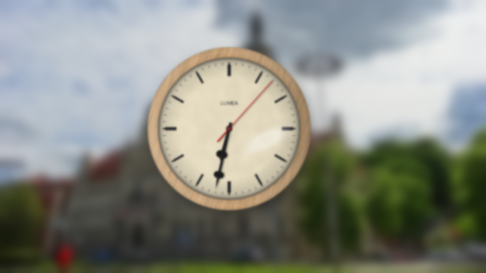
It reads 6:32:07
